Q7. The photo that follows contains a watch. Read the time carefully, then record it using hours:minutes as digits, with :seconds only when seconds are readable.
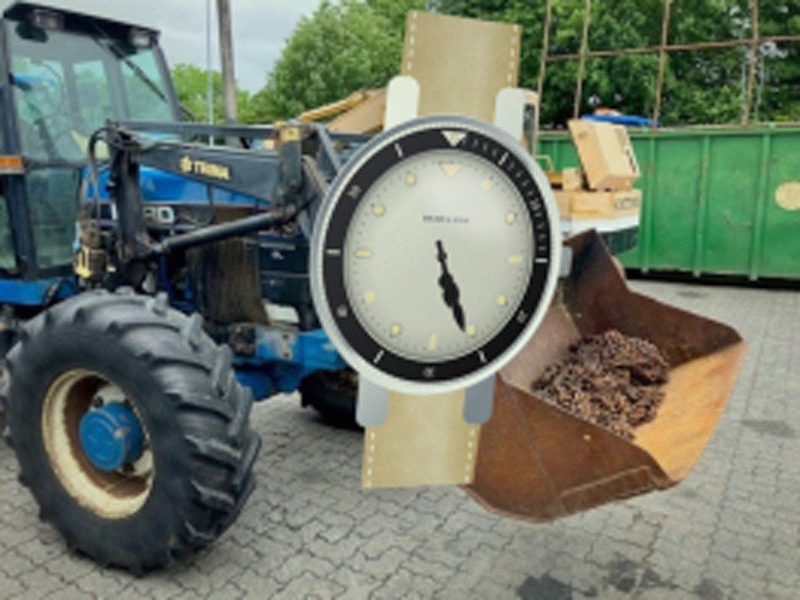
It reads 5:26
